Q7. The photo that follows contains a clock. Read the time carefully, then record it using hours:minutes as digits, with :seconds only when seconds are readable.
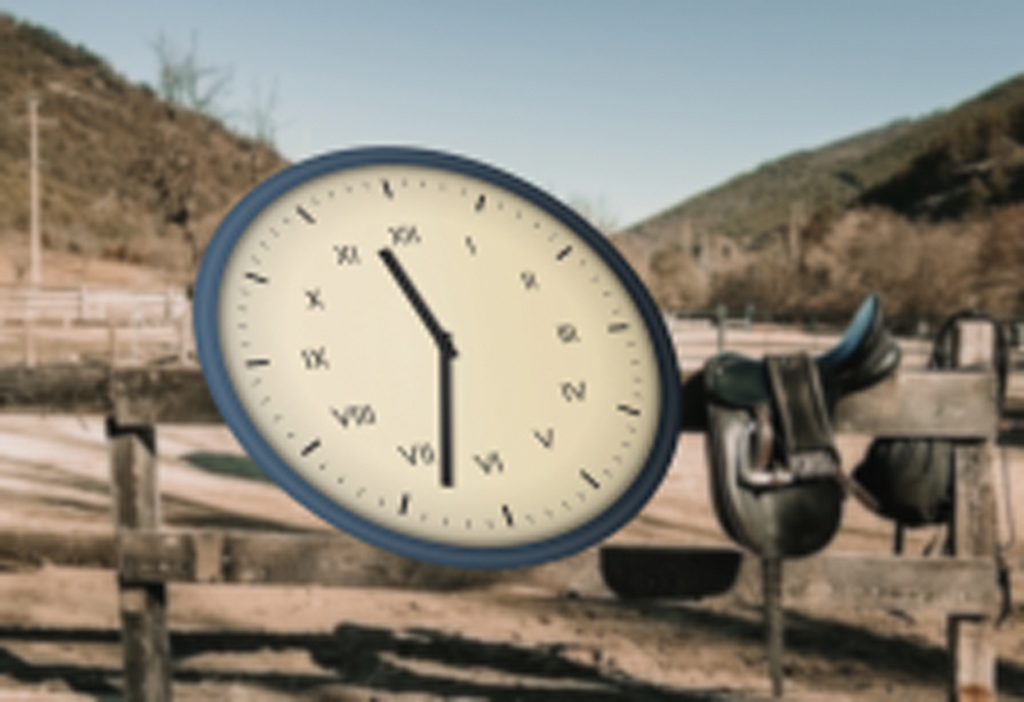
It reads 11:33
